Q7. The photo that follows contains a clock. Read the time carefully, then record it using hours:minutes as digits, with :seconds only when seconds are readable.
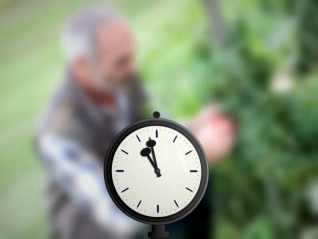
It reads 10:58
